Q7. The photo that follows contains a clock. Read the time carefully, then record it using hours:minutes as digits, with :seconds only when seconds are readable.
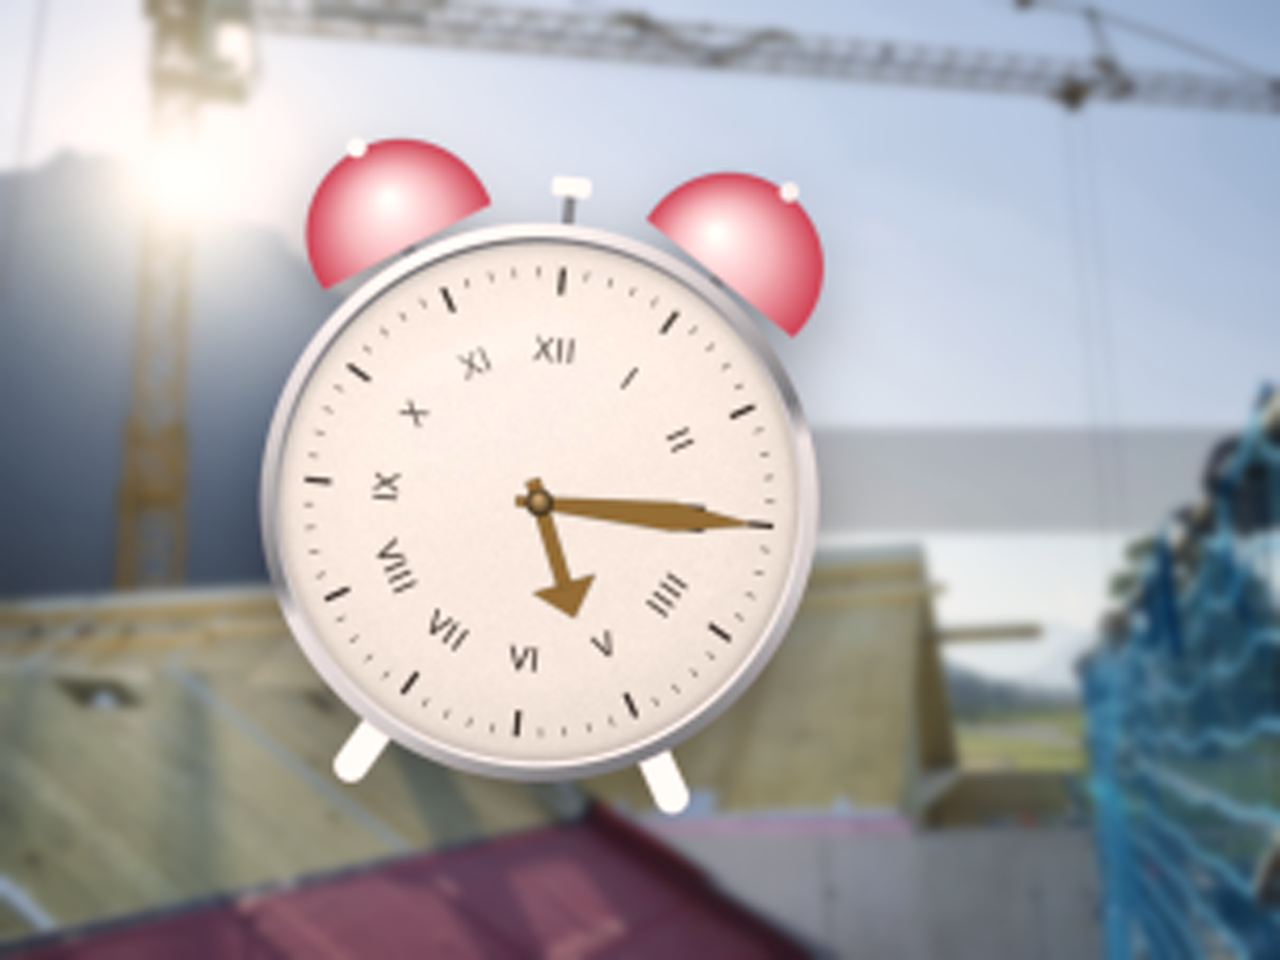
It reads 5:15
